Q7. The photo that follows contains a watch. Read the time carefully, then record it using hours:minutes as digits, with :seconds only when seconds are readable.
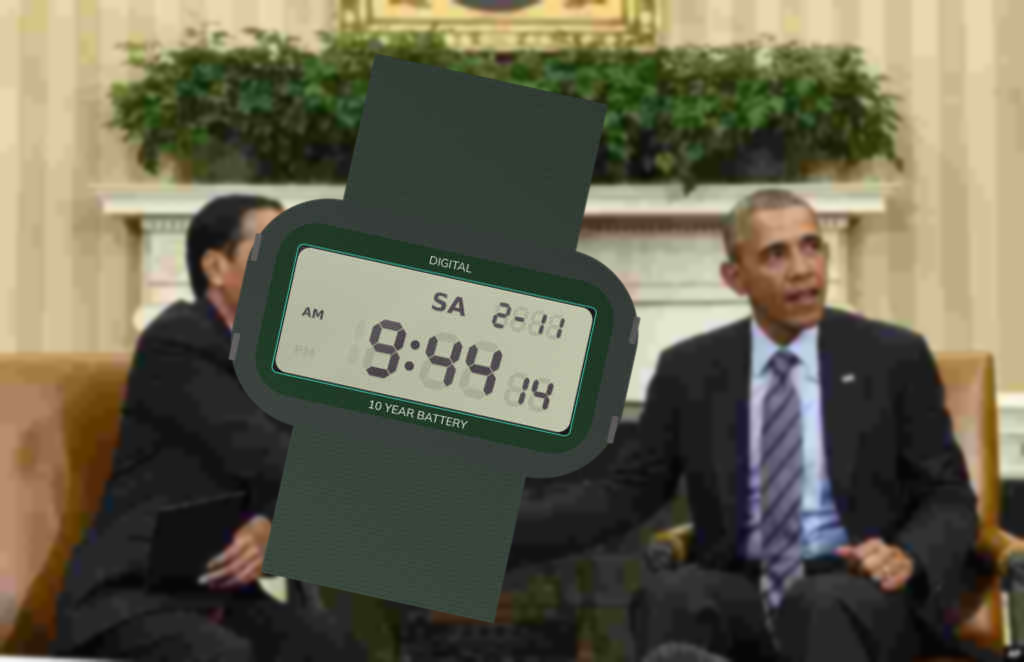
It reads 9:44:14
